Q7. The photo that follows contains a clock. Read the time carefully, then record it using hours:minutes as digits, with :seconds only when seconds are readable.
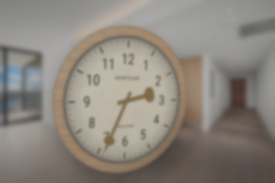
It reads 2:34
